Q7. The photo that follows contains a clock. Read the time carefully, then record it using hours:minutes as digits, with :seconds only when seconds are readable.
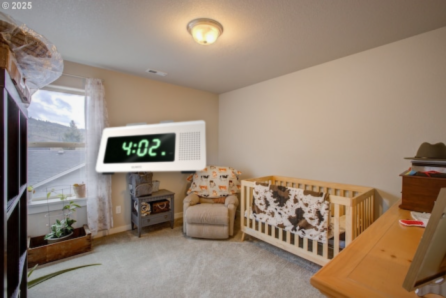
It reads 4:02
